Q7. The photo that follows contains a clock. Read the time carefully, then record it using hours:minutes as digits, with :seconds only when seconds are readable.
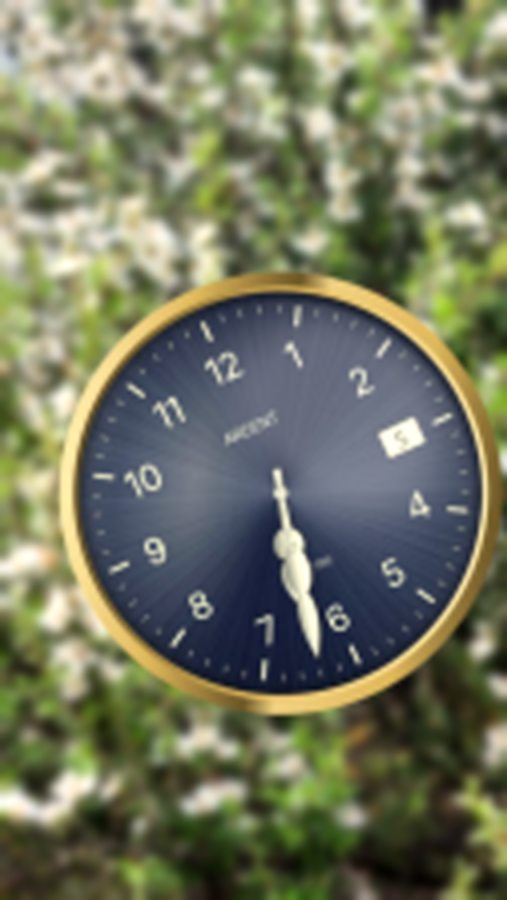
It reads 6:32
